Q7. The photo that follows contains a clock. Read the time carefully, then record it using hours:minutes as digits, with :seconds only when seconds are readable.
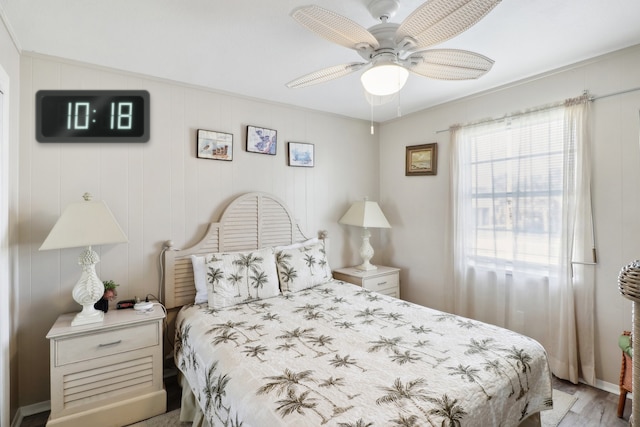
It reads 10:18
